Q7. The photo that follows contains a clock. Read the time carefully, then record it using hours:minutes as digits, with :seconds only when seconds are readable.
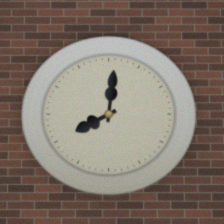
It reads 8:01
